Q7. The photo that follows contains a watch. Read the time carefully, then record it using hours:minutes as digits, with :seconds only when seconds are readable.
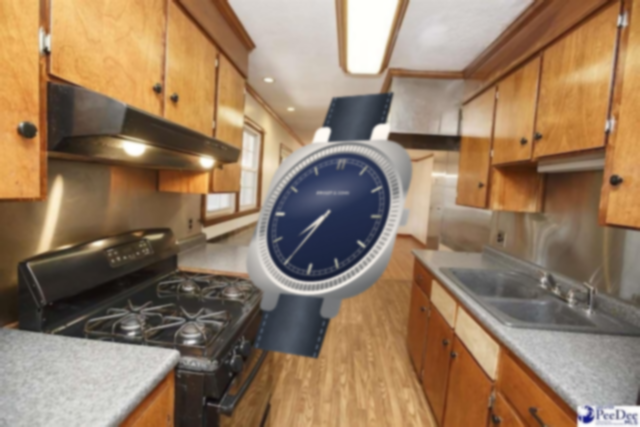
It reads 7:35
